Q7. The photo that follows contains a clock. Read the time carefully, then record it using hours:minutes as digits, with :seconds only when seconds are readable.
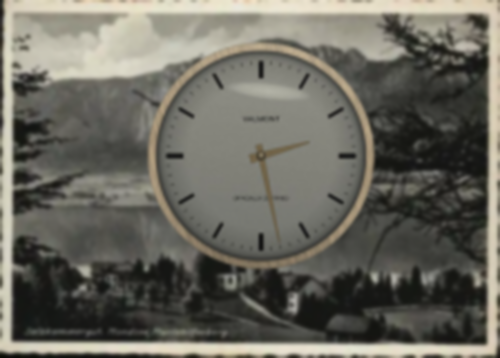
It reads 2:28
